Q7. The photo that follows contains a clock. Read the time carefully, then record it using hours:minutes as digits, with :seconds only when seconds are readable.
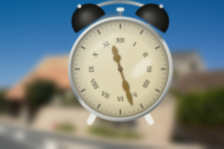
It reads 11:27
